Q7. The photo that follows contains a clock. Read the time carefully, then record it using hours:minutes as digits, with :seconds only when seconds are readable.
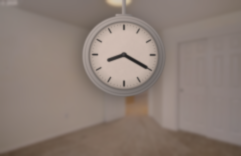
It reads 8:20
